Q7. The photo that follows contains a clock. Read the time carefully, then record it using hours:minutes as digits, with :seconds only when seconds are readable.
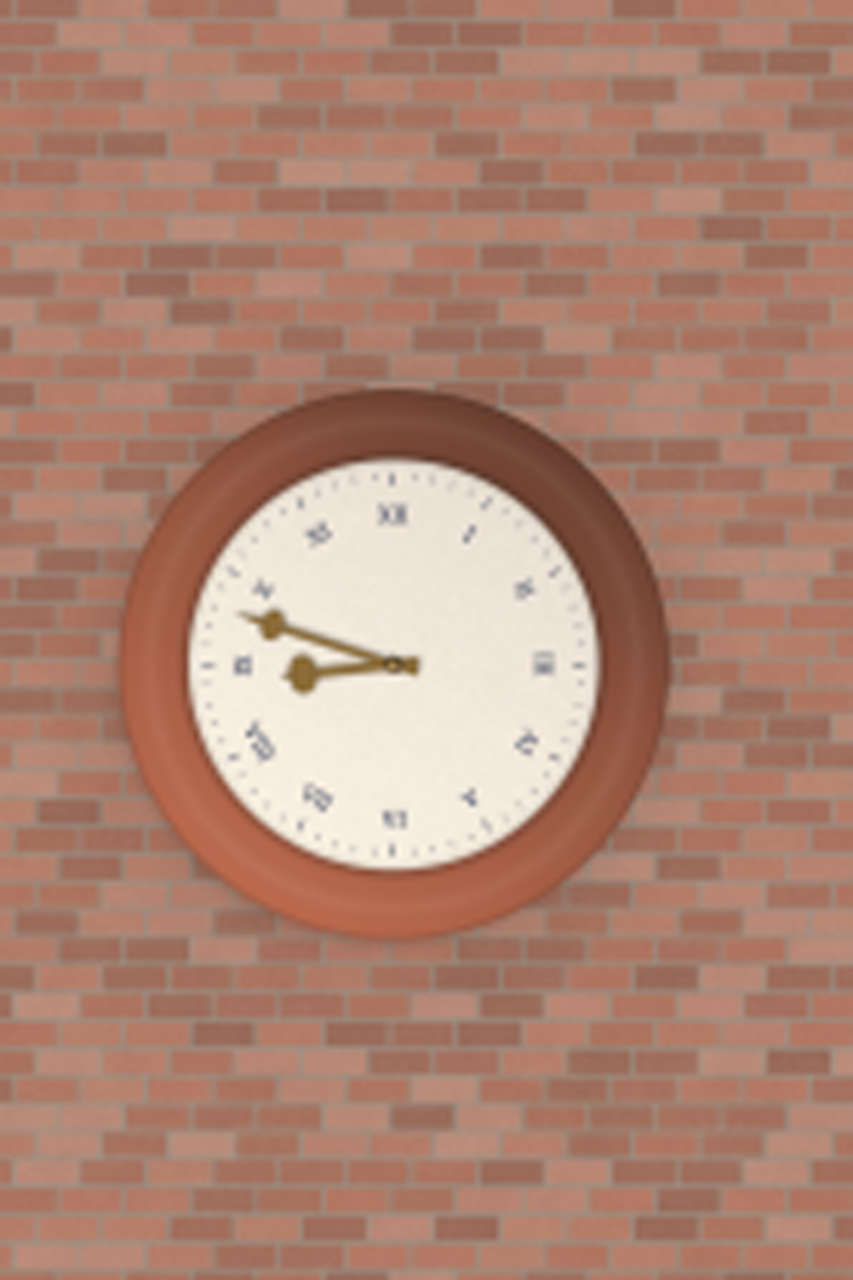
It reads 8:48
